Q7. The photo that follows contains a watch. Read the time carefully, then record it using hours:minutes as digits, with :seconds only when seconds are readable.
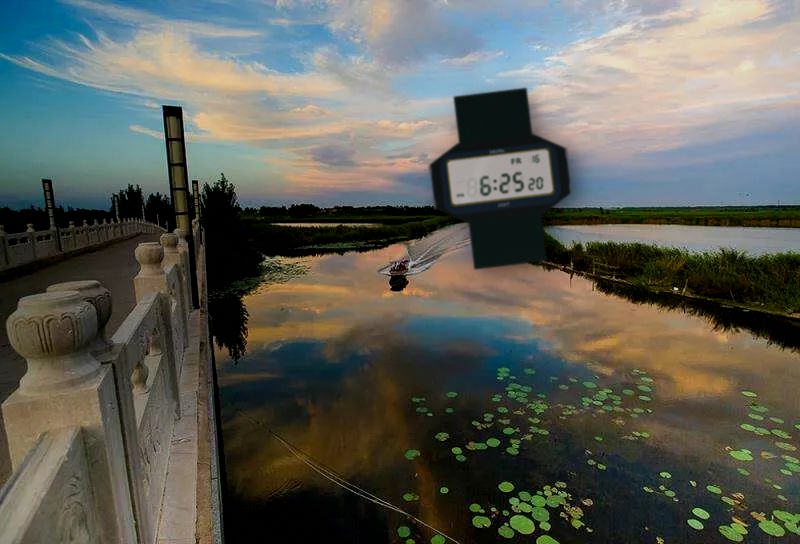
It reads 6:25:20
